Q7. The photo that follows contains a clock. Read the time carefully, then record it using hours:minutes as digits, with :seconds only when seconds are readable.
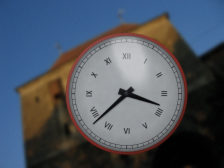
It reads 3:38
